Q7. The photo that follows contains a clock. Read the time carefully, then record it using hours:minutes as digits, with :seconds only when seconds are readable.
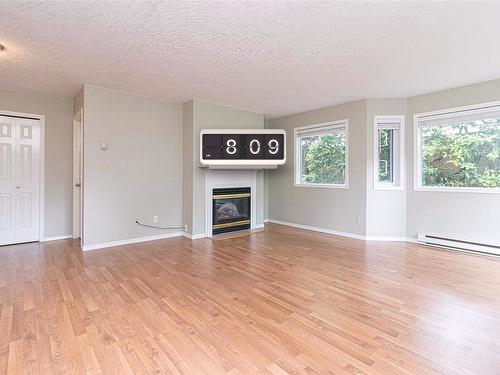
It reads 8:09
